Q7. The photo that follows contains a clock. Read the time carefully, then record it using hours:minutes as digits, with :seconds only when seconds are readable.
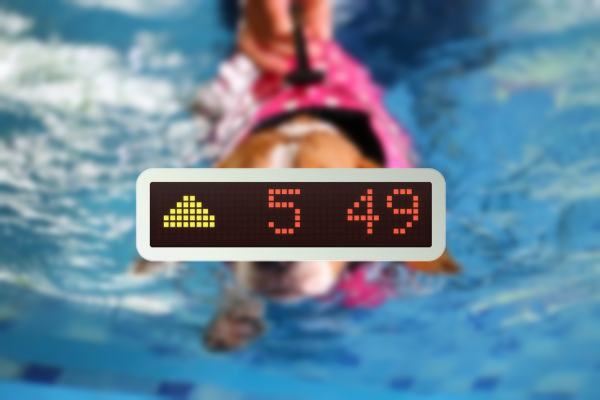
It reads 5:49
